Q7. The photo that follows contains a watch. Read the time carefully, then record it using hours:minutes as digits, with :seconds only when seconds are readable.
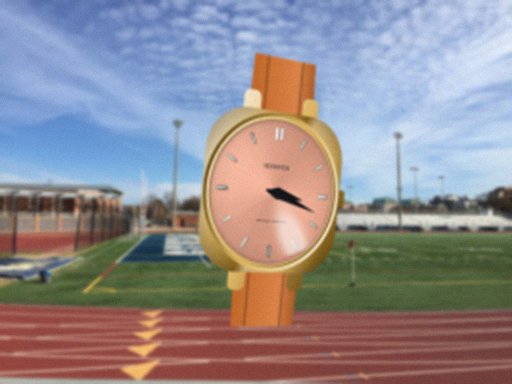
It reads 3:18
